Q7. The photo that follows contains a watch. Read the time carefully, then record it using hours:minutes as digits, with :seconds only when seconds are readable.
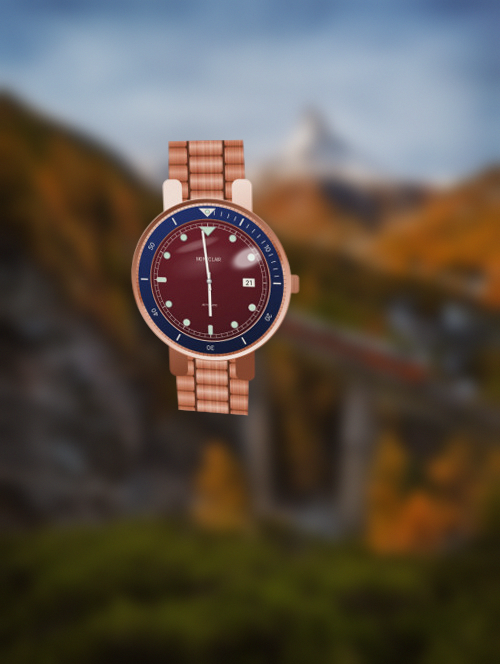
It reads 5:59
